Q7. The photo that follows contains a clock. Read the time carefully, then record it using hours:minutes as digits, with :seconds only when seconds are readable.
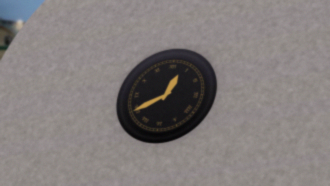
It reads 12:40
